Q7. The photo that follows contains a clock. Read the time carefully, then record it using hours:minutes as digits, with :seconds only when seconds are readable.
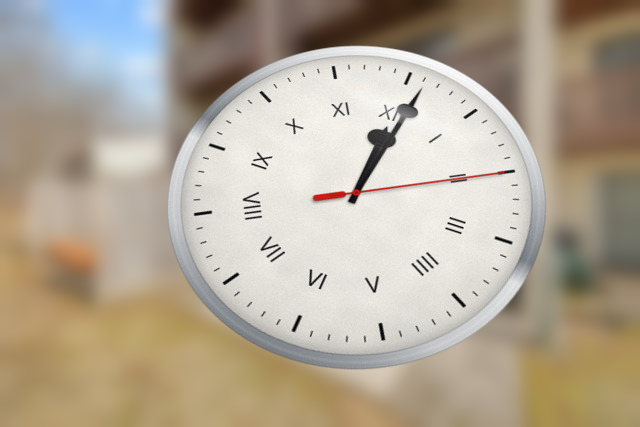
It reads 12:01:10
